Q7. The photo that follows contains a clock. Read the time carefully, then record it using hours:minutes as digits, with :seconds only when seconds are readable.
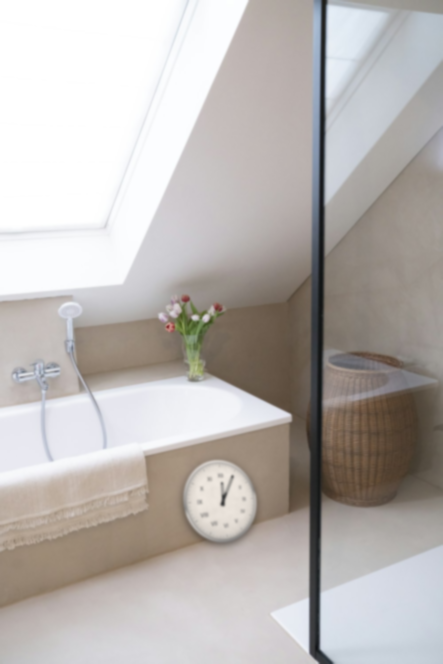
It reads 12:05
